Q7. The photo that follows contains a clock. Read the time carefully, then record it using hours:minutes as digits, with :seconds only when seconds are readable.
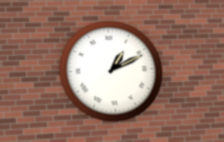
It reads 1:11
